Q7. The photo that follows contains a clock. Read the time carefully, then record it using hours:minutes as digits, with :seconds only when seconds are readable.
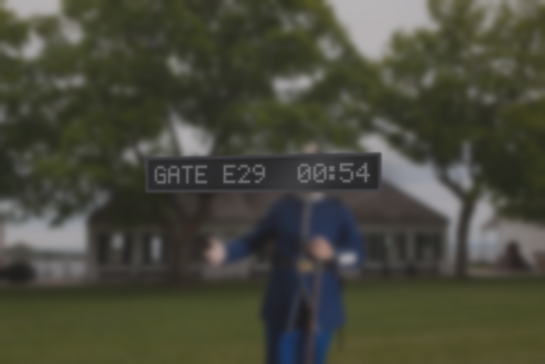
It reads 0:54
